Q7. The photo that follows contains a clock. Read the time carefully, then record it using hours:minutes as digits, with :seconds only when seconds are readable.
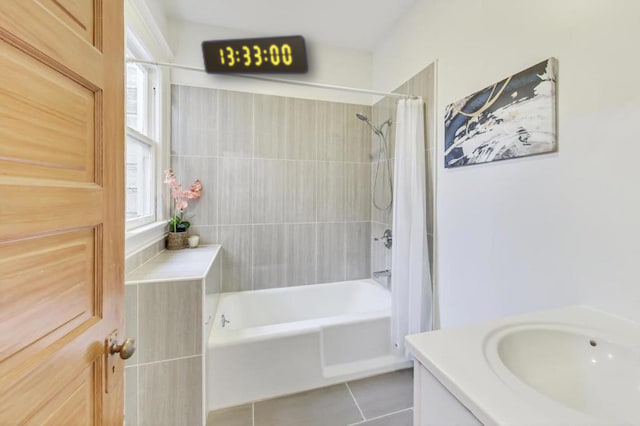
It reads 13:33:00
